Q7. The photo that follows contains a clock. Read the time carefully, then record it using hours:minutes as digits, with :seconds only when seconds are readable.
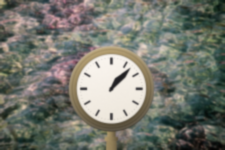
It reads 1:07
